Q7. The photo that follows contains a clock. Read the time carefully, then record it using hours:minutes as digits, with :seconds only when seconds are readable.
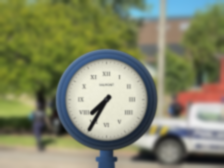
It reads 7:35
